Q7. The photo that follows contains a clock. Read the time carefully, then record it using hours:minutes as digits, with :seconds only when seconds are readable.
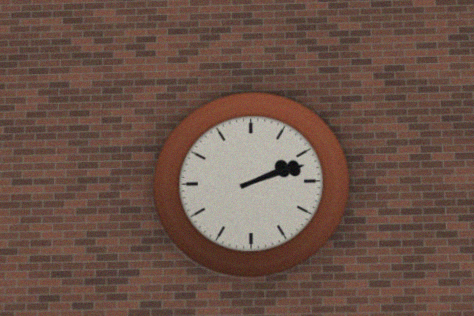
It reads 2:12
